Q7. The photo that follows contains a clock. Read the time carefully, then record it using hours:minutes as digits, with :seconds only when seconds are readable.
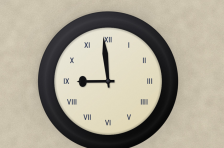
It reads 8:59
